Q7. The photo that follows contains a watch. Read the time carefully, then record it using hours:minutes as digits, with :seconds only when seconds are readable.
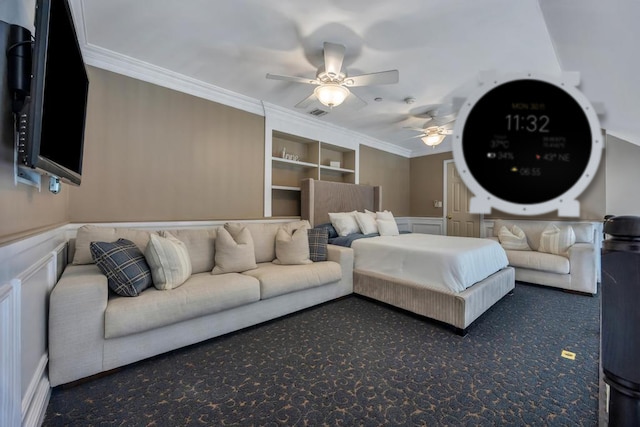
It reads 11:32
